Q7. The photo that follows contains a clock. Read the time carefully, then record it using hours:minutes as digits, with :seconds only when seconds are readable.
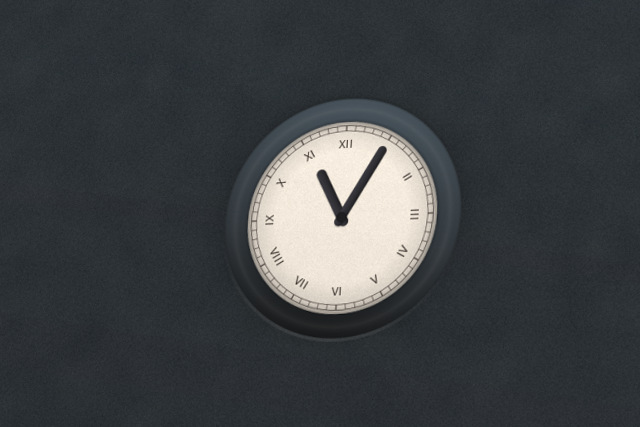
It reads 11:05
